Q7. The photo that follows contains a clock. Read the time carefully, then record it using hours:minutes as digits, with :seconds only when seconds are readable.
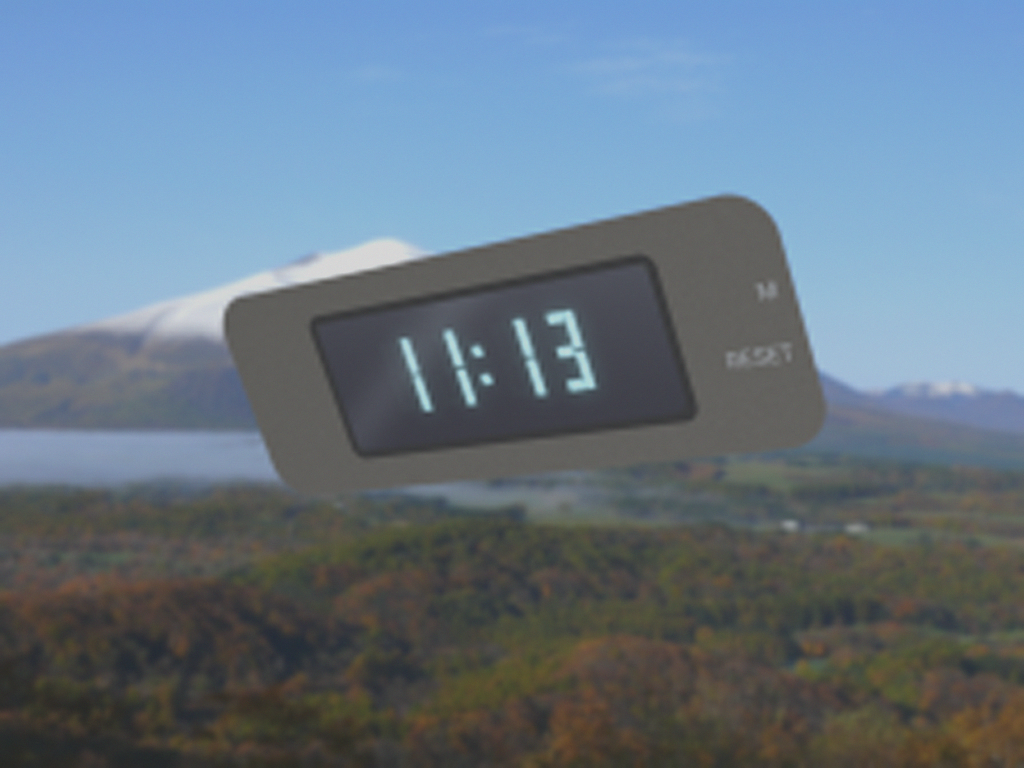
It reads 11:13
